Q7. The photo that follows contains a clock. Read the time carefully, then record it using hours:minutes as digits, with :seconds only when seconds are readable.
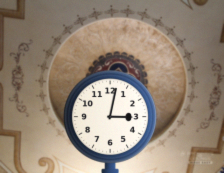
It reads 3:02
